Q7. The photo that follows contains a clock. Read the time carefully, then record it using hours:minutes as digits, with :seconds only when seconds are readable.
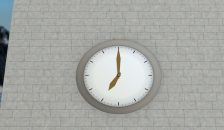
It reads 7:00
